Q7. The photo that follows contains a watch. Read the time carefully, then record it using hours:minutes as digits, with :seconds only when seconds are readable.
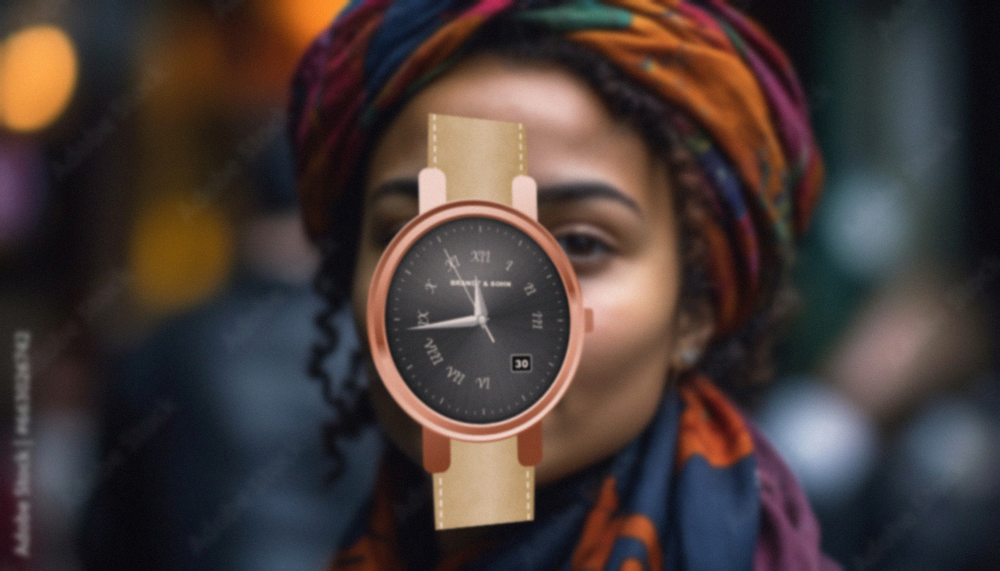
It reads 11:43:55
